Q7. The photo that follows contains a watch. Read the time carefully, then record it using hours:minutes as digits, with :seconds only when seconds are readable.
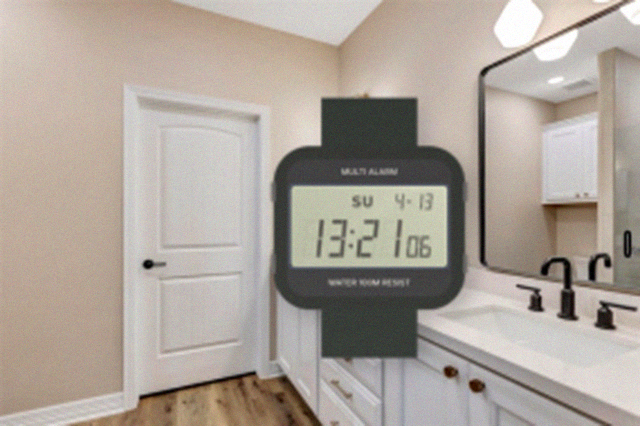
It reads 13:21:06
